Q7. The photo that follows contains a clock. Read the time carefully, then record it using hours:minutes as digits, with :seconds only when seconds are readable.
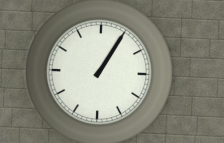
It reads 1:05
